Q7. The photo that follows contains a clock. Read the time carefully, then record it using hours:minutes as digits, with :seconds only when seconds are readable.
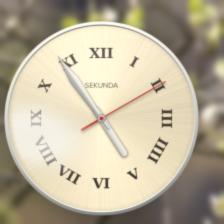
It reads 4:54:10
